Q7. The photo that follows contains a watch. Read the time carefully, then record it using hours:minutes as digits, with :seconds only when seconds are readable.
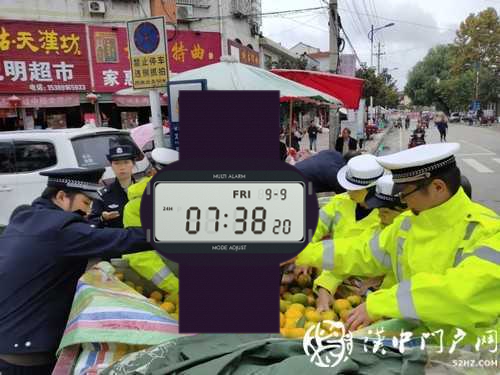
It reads 7:38:20
